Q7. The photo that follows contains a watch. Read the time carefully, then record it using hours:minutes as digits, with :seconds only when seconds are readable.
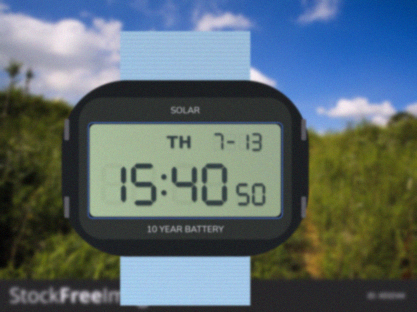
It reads 15:40:50
